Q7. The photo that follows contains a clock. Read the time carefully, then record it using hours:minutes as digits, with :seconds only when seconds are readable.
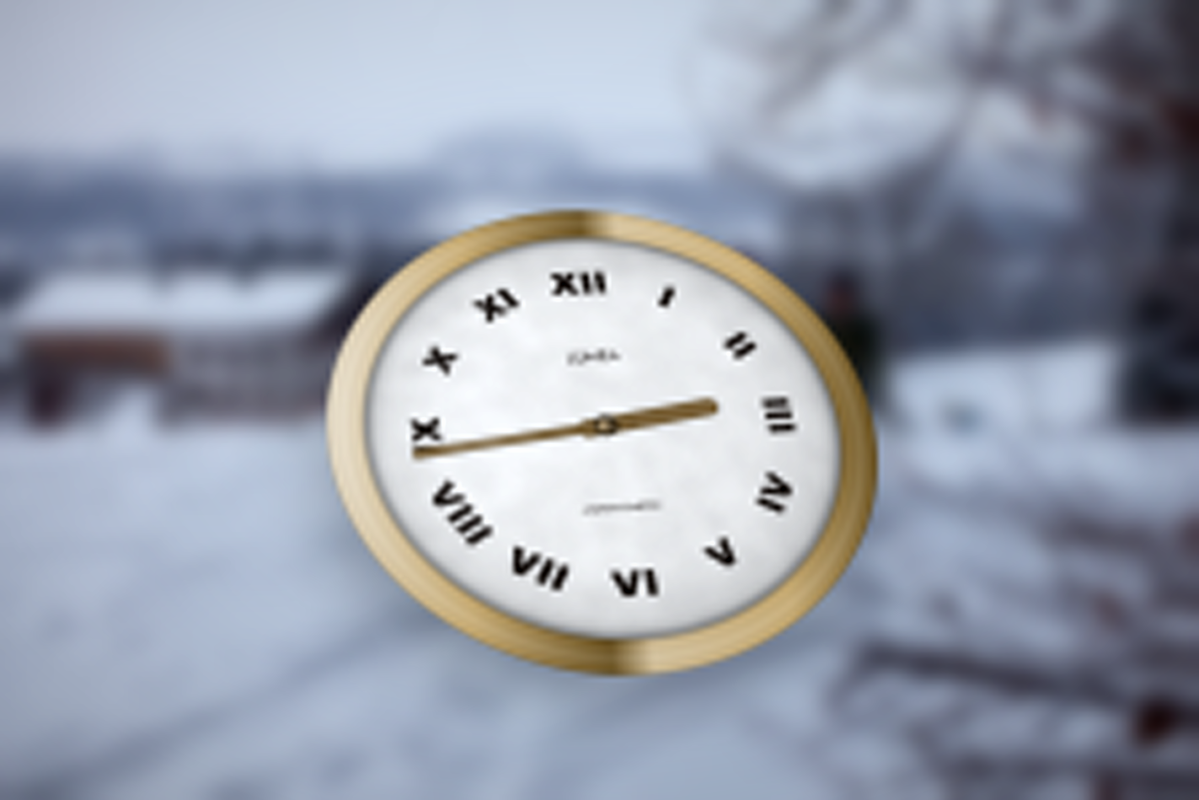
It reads 2:44
